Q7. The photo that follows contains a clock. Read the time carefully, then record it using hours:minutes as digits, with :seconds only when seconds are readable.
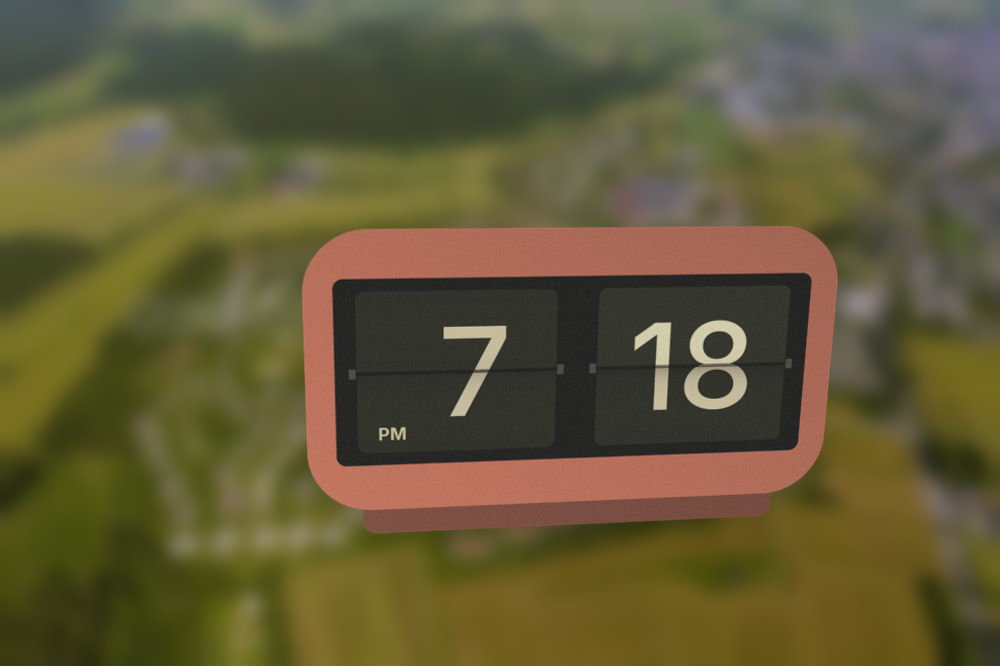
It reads 7:18
